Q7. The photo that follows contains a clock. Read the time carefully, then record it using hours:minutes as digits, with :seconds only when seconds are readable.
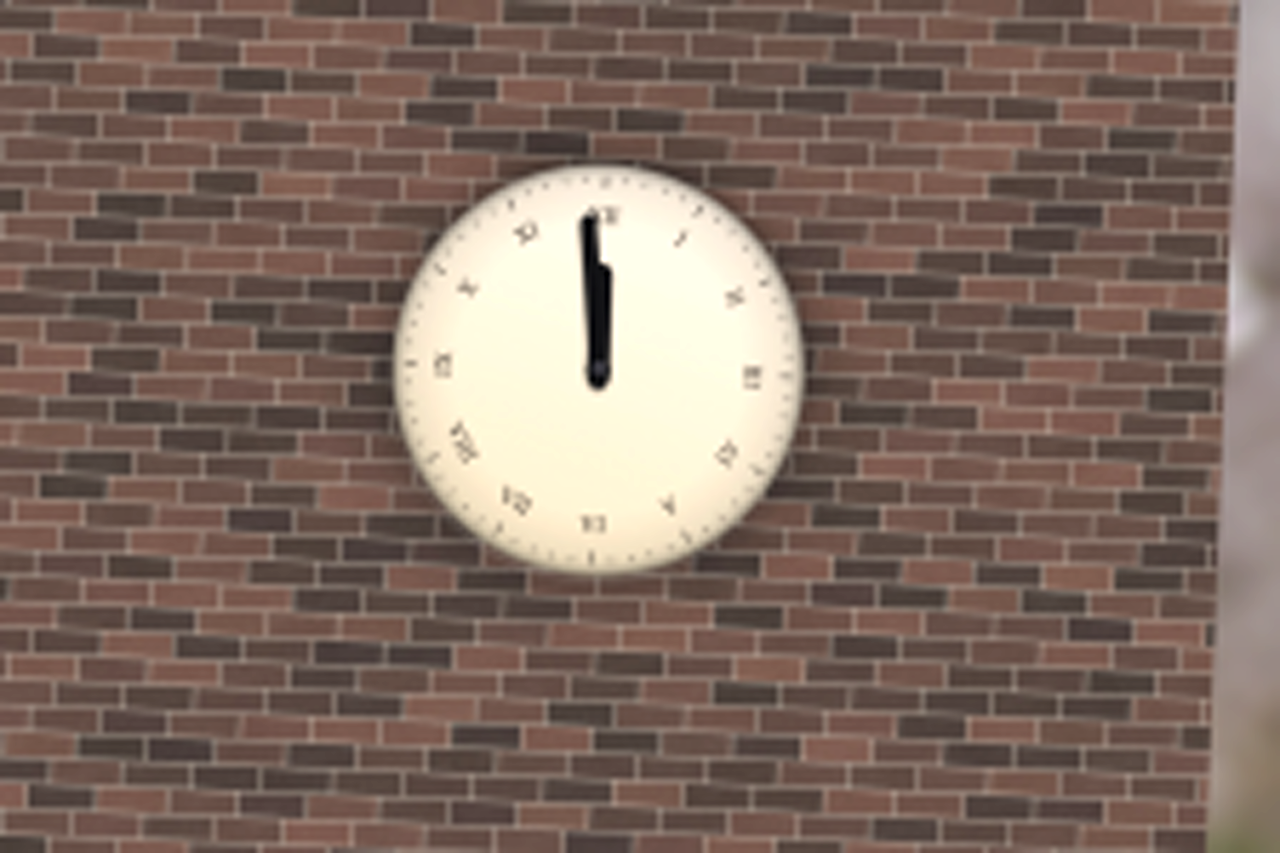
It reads 11:59
